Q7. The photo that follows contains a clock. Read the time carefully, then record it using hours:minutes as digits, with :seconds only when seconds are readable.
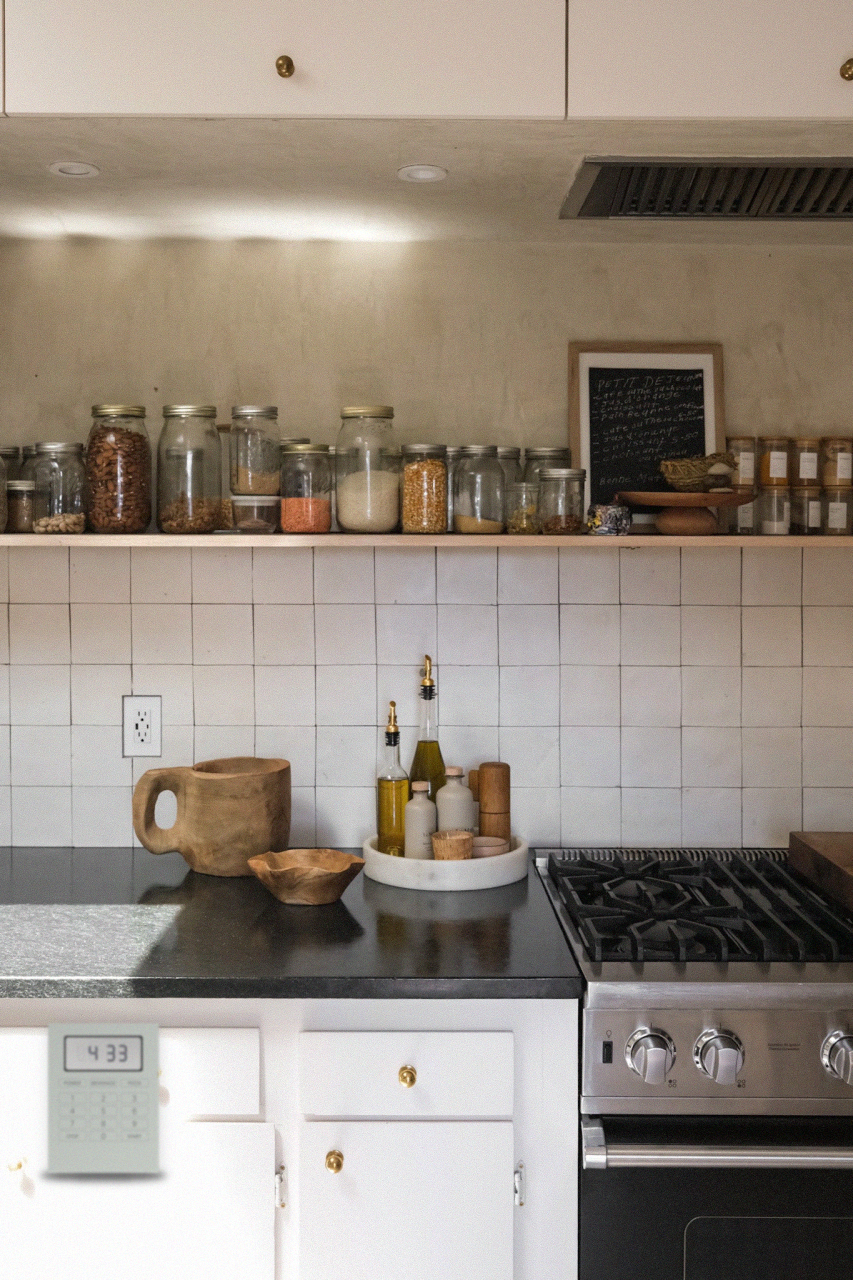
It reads 4:33
